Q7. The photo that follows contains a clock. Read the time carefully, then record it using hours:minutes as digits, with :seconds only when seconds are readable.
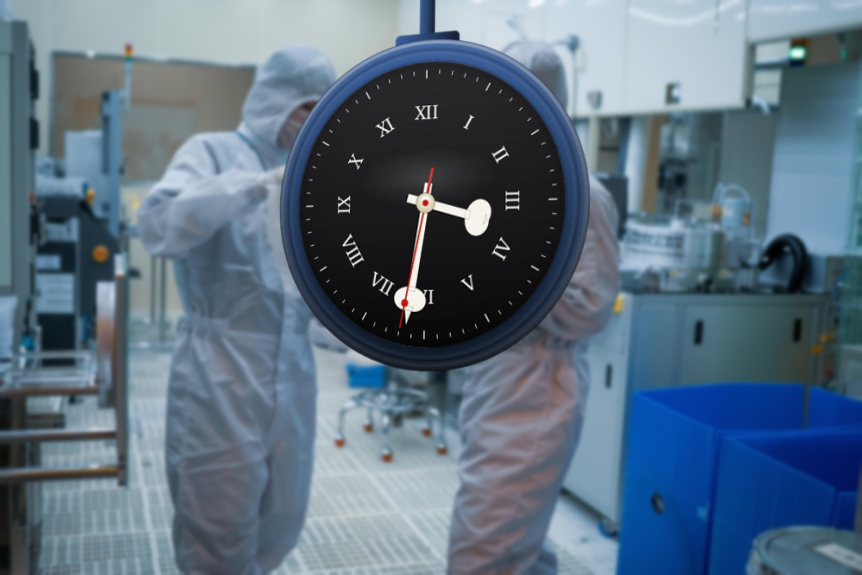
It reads 3:31:32
